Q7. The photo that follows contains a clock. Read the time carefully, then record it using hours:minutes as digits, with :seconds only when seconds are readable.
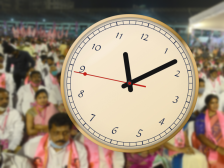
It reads 11:07:44
